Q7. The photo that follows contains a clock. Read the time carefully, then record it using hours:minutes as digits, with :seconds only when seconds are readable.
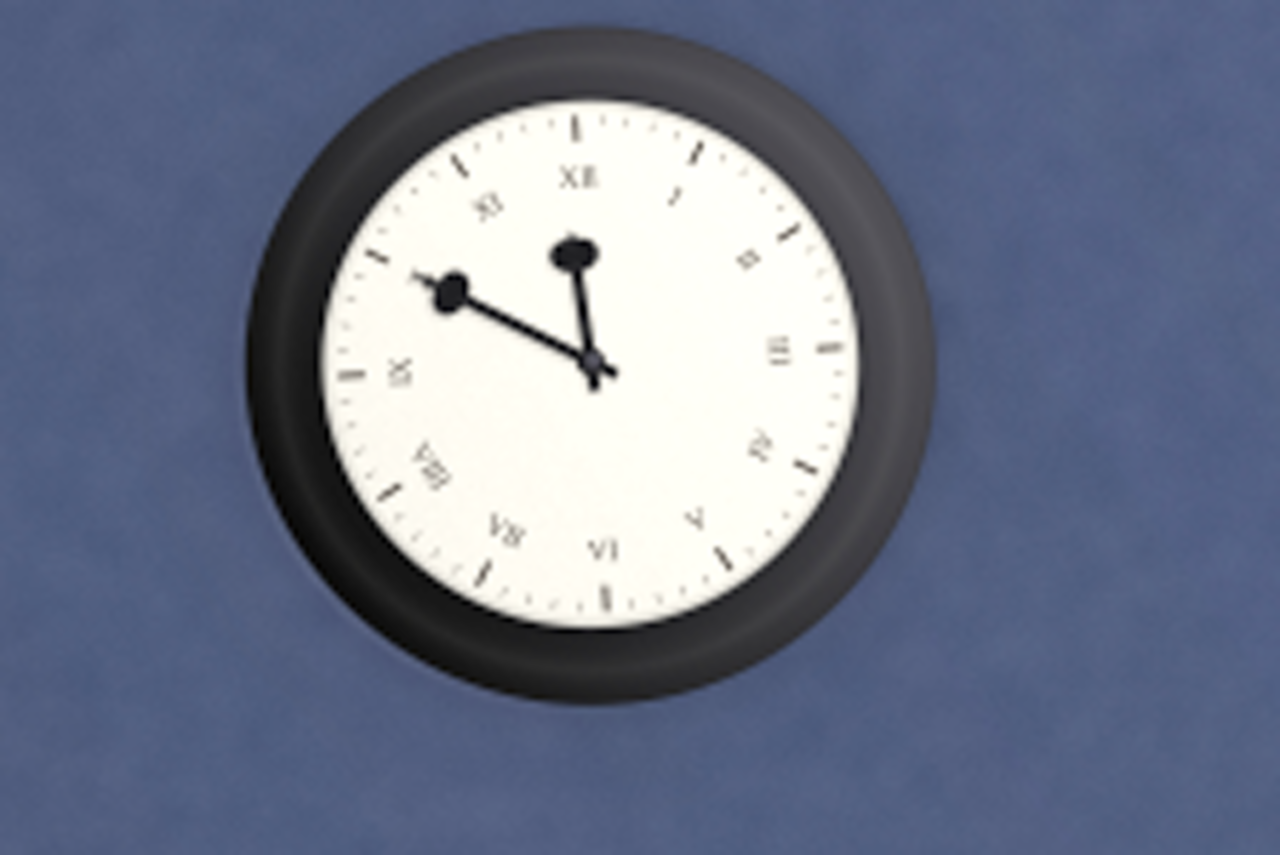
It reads 11:50
